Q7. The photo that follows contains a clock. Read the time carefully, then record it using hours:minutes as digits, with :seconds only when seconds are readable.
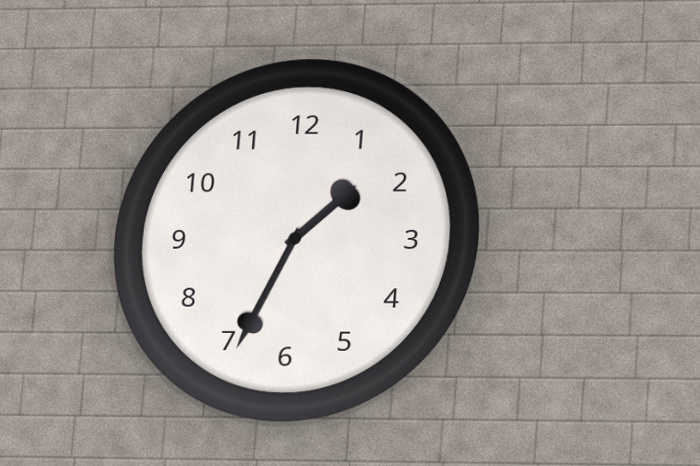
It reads 1:34
